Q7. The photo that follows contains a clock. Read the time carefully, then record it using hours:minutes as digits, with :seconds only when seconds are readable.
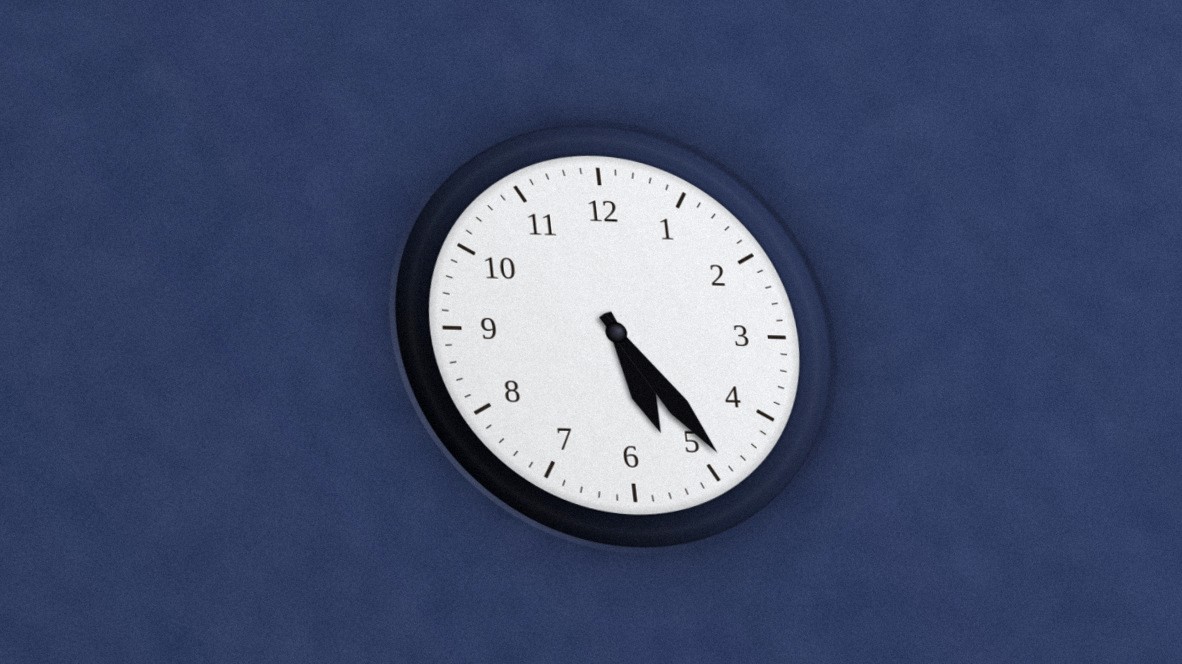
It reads 5:24
